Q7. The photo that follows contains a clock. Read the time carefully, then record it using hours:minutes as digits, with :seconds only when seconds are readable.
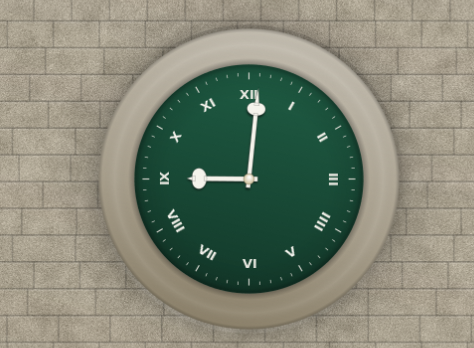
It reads 9:01
